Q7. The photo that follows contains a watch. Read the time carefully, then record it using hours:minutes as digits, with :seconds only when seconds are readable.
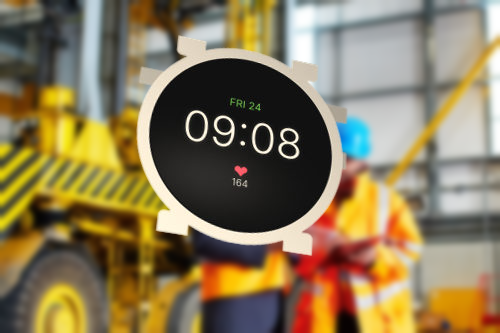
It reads 9:08
